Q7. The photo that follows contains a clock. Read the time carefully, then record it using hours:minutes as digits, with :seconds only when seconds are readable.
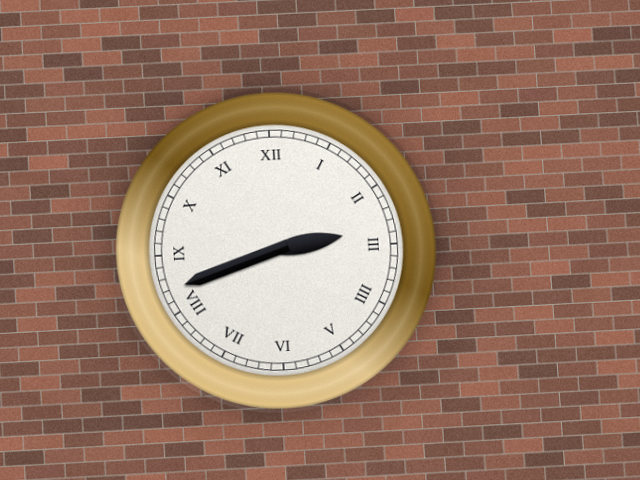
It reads 2:42
